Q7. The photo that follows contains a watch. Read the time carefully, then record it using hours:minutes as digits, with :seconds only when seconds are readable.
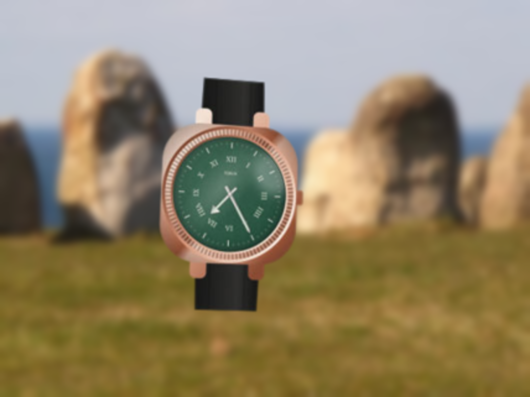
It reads 7:25
